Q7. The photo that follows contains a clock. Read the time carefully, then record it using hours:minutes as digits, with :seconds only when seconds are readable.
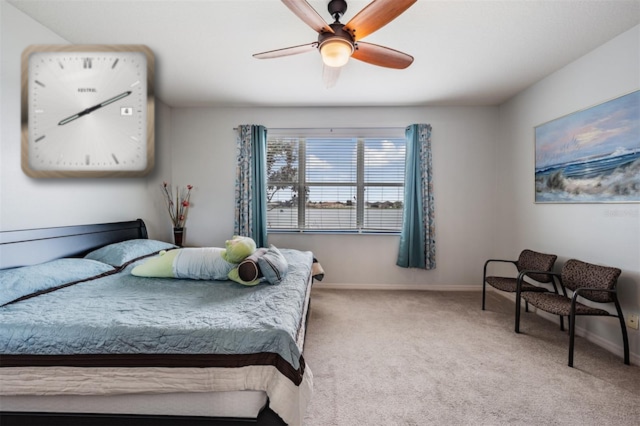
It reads 8:11
